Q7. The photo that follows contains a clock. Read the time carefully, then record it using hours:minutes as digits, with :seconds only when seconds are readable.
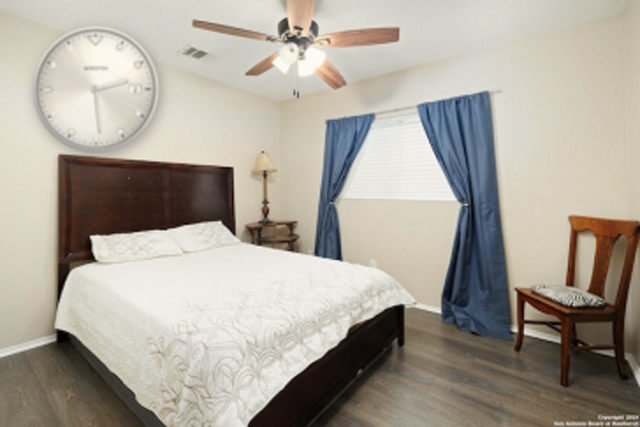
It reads 2:29
